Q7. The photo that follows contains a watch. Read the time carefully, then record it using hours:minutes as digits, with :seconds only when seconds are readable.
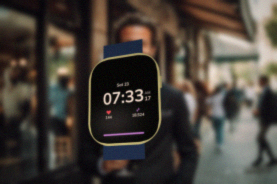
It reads 7:33
